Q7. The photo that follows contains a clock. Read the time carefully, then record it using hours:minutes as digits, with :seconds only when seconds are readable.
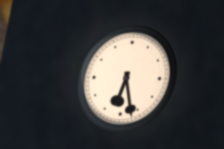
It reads 6:27
